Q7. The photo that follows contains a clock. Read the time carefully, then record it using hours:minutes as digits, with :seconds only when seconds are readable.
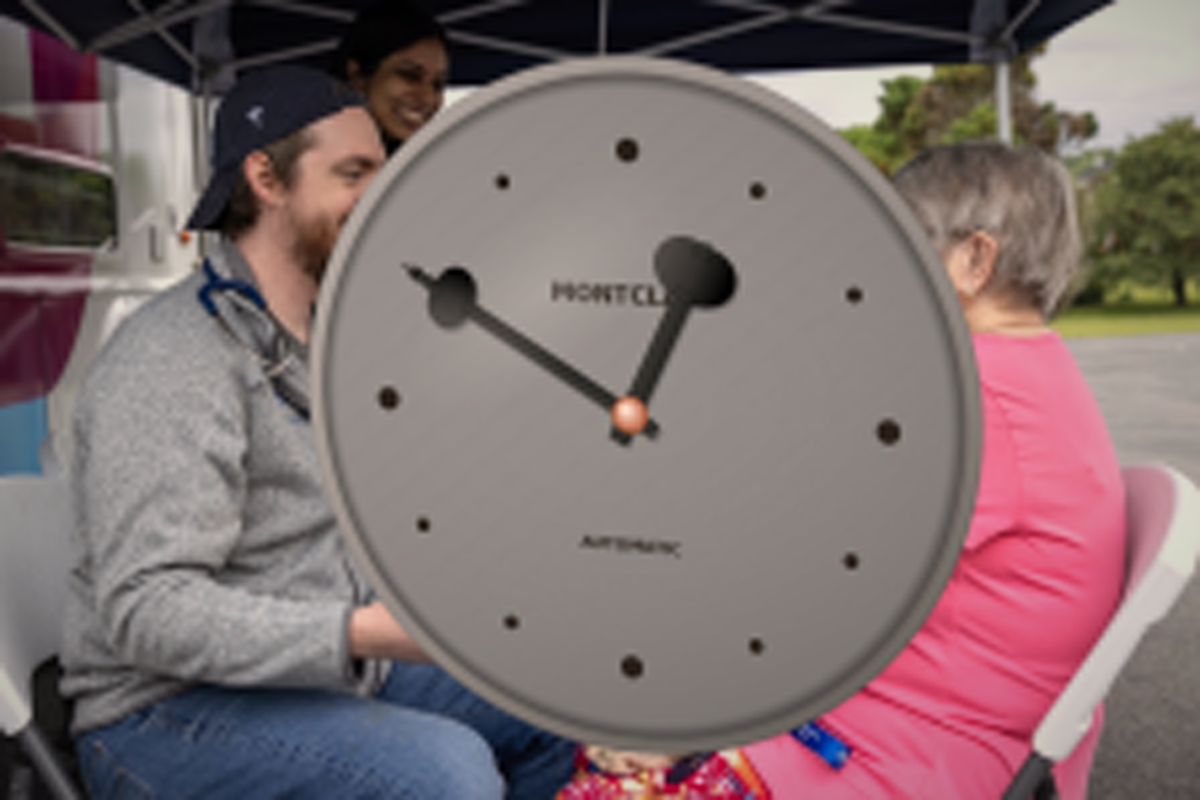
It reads 12:50
